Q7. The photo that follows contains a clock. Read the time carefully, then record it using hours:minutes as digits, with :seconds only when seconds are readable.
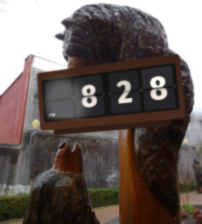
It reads 8:28
